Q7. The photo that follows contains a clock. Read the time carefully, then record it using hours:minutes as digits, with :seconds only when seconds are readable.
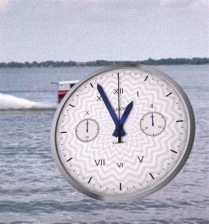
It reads 12:56
